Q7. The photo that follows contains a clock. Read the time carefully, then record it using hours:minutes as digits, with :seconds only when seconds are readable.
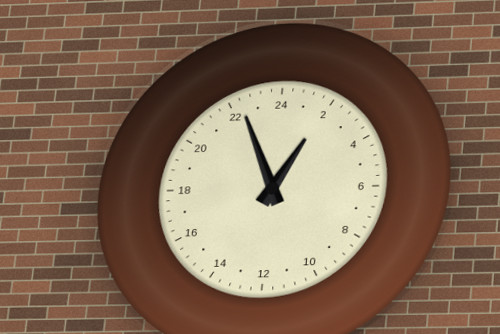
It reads 1:56
